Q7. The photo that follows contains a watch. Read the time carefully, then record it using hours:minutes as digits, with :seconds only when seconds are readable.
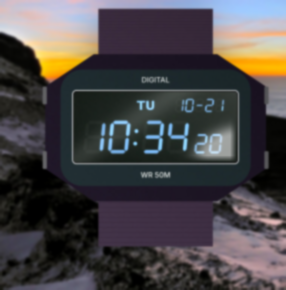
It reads 10:34:20
